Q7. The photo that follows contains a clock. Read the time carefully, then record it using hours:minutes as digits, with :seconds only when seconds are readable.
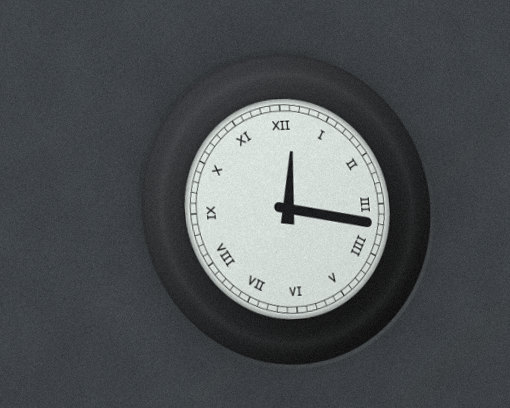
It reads 12:17
